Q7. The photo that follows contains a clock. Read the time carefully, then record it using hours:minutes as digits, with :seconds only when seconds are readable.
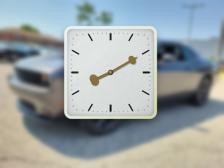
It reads 8:10
